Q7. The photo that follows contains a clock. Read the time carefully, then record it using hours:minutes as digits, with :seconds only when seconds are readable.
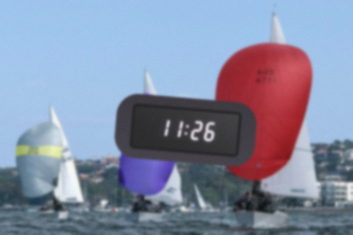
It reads 11:26
